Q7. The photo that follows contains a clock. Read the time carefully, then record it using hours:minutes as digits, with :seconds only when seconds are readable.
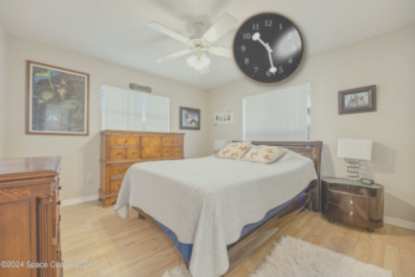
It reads 10:28
